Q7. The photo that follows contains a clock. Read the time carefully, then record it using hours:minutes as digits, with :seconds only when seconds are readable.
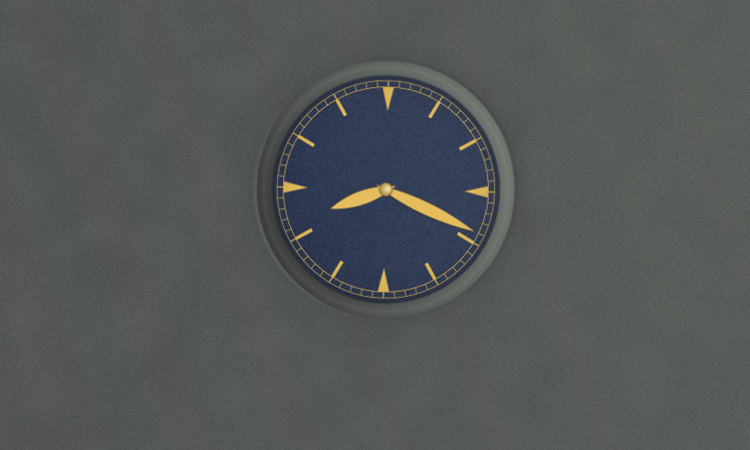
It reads 8:19
